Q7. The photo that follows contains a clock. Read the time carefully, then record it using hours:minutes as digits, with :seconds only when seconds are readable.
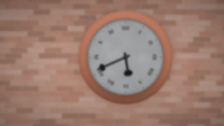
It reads 5:41
